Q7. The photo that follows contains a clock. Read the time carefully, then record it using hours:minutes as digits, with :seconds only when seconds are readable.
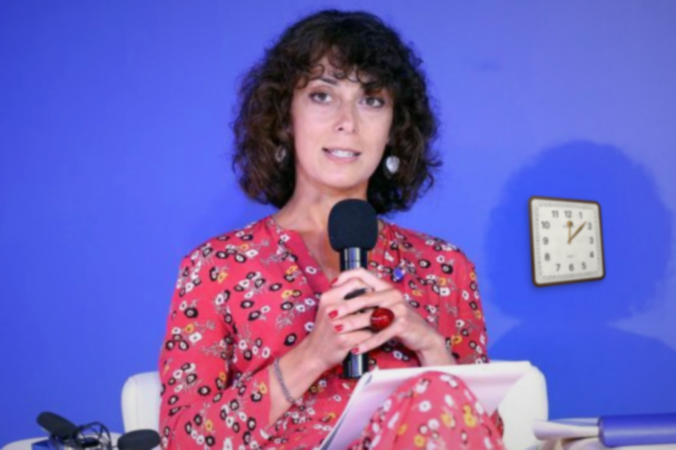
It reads 12:08
